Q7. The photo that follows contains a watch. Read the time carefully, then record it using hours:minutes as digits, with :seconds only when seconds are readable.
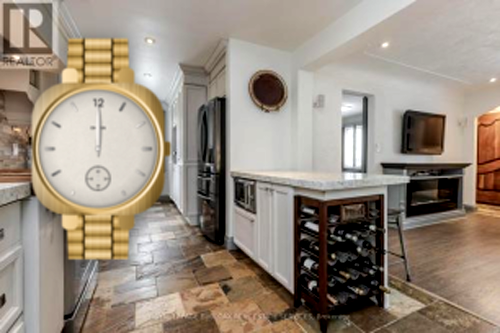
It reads 12:00
